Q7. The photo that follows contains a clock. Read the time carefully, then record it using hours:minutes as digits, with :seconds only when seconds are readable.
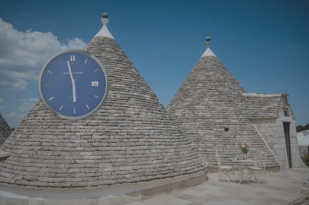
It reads 5:58
